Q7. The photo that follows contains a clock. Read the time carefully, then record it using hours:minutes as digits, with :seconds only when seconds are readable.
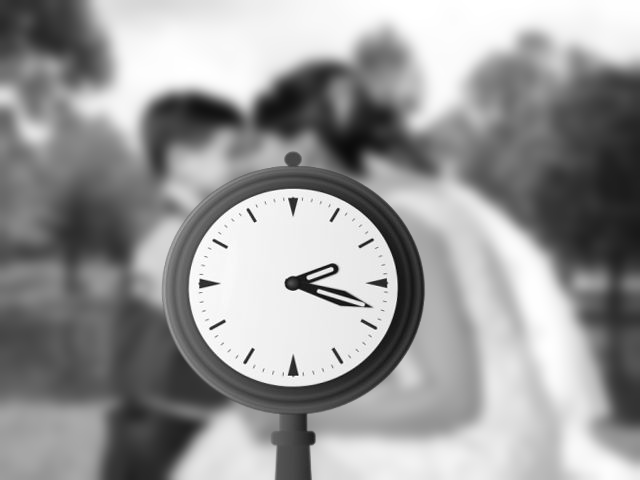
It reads 2:18
